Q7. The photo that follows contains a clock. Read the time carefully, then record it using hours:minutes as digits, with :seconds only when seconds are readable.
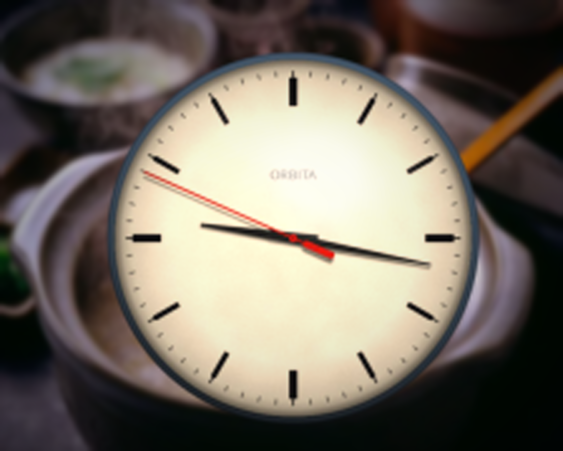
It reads 9:16:49
